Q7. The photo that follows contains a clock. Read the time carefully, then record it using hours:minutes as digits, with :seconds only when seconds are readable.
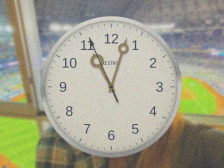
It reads 11:02:56
